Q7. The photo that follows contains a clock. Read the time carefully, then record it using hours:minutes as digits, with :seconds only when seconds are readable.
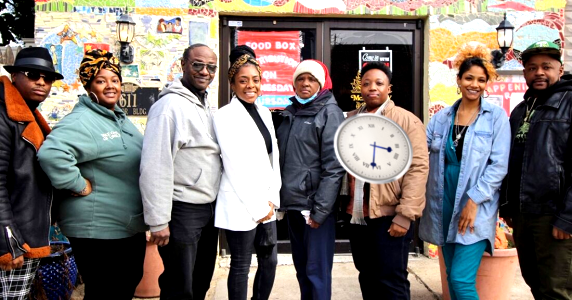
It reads 3:32
